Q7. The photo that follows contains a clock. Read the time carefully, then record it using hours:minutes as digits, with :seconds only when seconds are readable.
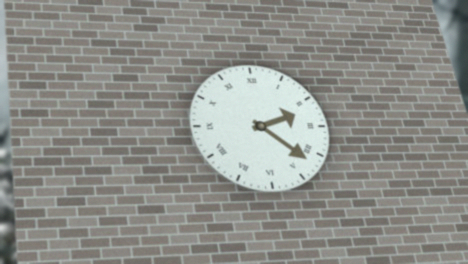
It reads 2:22
